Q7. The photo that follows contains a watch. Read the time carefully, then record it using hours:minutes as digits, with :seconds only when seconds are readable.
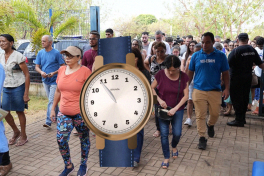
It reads 10:54
